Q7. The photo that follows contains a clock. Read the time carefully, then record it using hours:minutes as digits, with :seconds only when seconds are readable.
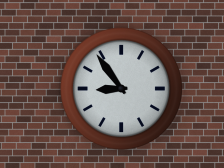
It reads 8:54
